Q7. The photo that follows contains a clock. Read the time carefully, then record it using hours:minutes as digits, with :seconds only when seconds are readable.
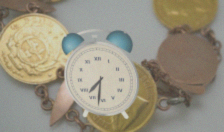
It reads 7:32
